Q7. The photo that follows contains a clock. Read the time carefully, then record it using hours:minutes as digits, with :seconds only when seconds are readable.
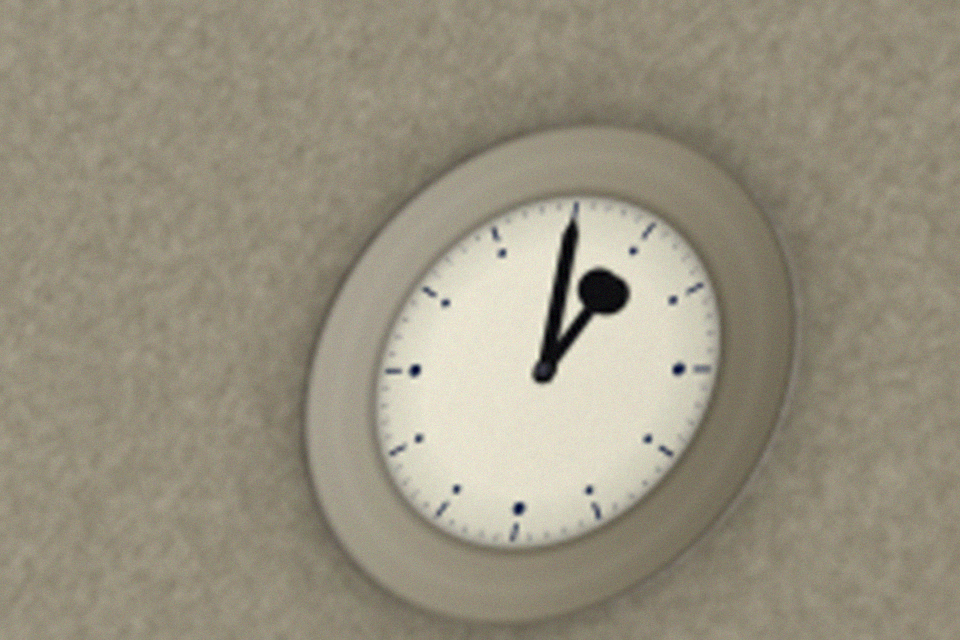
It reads 1:00
